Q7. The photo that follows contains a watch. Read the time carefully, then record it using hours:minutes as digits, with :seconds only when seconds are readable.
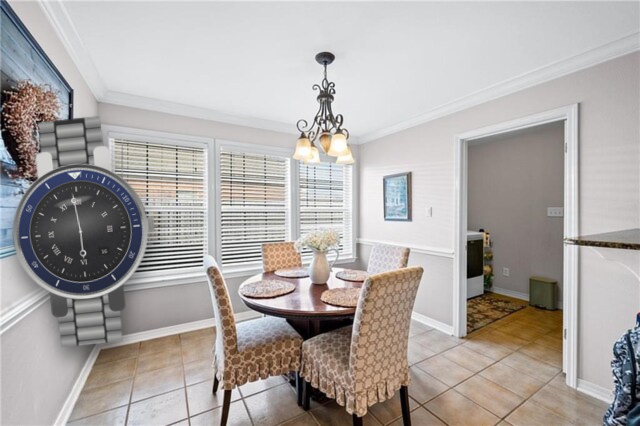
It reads 5:59
